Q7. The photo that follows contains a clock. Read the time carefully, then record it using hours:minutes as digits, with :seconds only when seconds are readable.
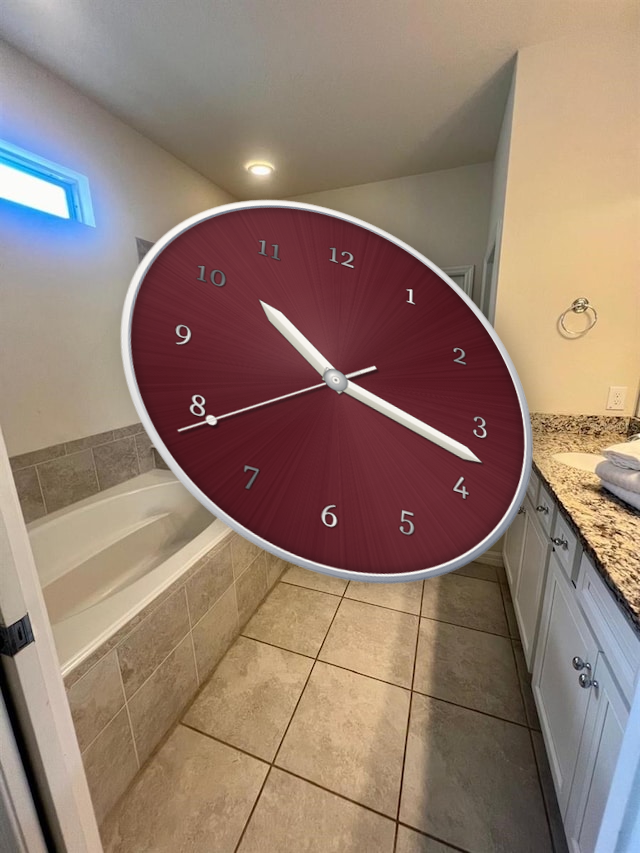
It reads 10:17:39
